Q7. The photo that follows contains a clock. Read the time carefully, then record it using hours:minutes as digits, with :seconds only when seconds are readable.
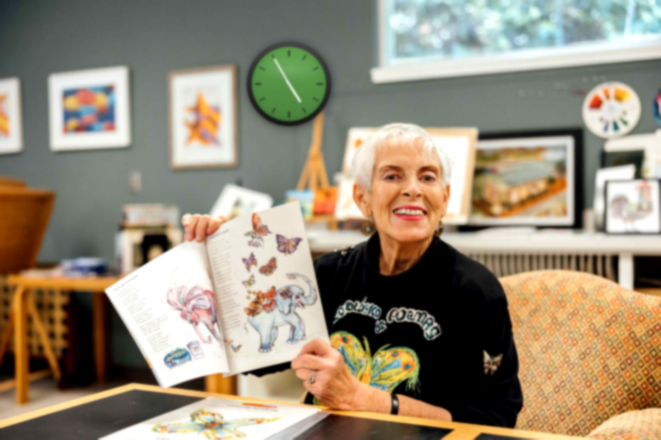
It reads 4:55
